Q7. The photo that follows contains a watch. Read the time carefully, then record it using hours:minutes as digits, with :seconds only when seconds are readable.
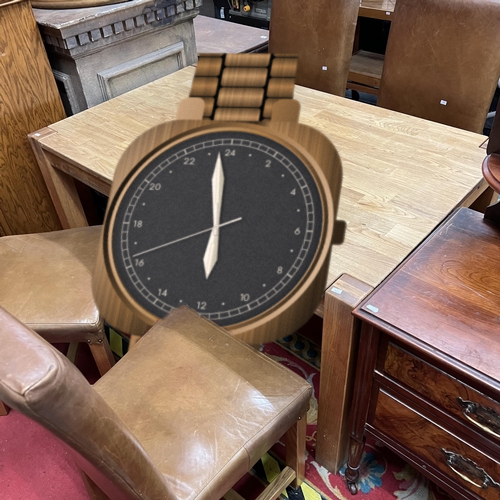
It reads 11:58:41
